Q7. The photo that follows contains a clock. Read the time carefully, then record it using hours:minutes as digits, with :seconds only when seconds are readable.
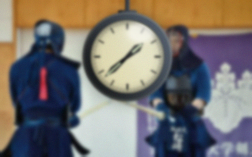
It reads 1:38
